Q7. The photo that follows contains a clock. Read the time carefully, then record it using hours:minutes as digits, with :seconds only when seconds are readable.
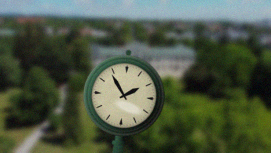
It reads 1:54
